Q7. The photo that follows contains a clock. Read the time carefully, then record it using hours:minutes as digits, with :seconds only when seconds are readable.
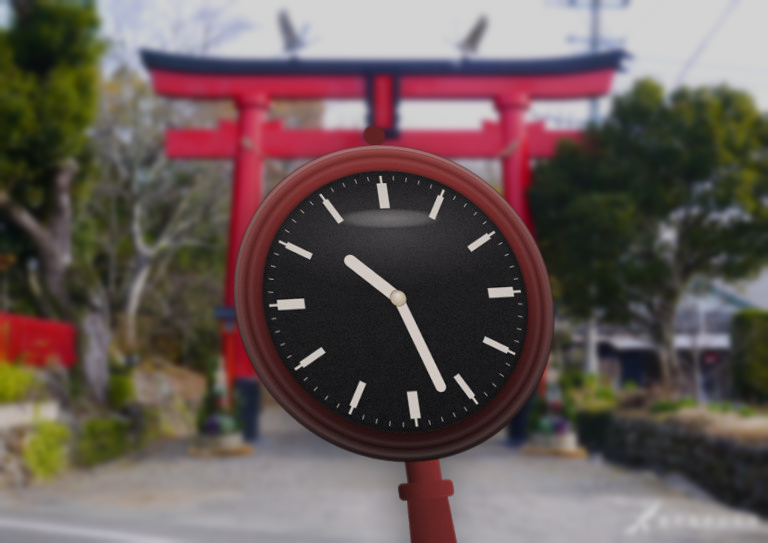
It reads 10:27
